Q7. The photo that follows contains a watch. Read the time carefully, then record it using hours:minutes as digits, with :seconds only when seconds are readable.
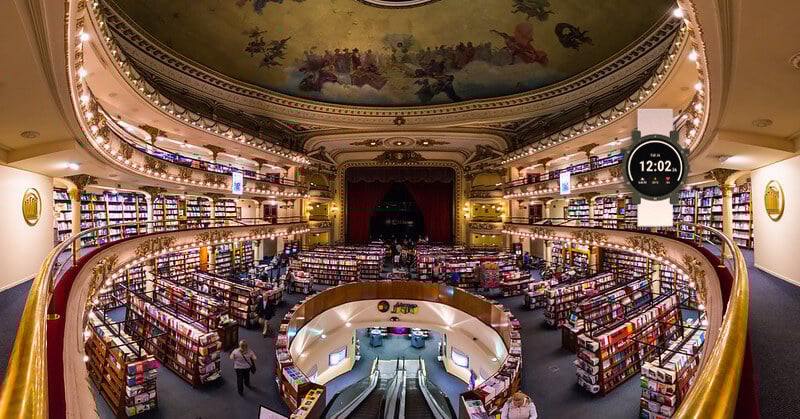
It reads 12:02
